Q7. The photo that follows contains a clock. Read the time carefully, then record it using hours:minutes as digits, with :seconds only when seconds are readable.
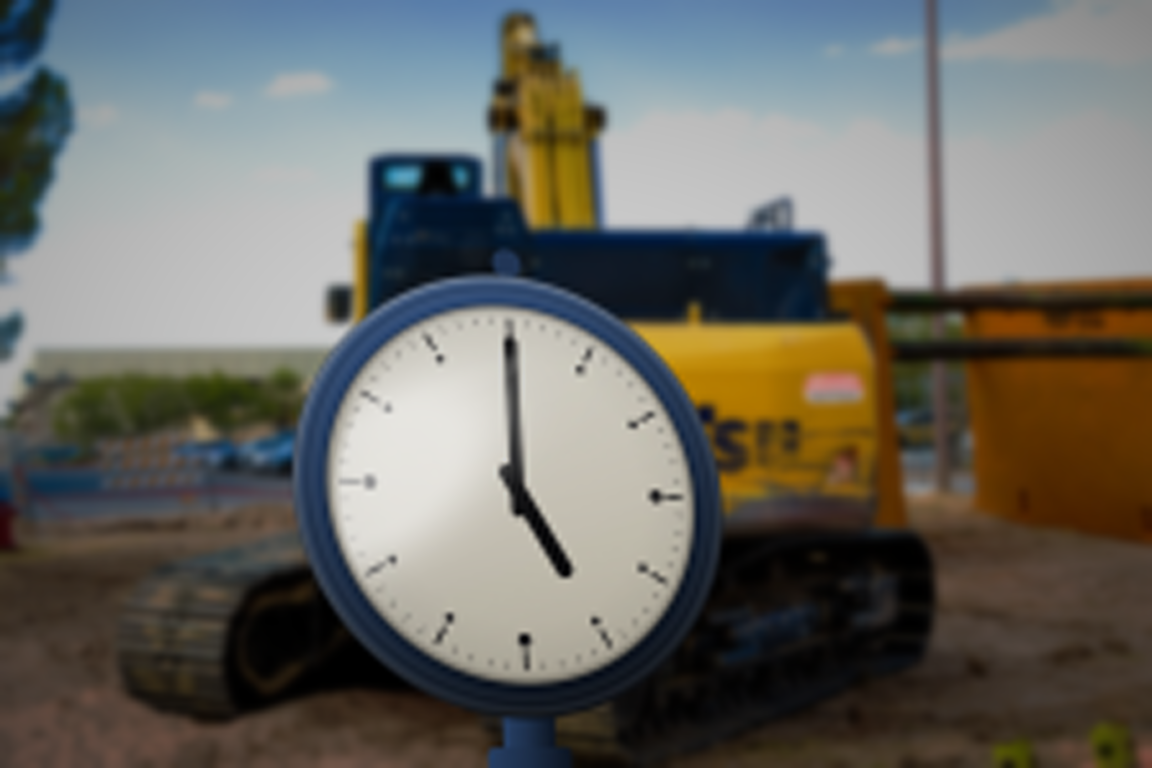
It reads 5:00
